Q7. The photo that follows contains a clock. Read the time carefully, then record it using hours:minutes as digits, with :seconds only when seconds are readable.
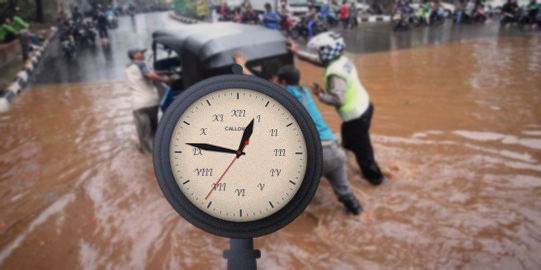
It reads 12:46:36
